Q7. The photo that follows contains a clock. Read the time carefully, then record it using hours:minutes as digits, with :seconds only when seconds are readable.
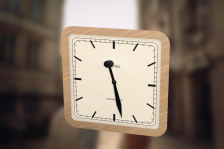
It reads 11:28
